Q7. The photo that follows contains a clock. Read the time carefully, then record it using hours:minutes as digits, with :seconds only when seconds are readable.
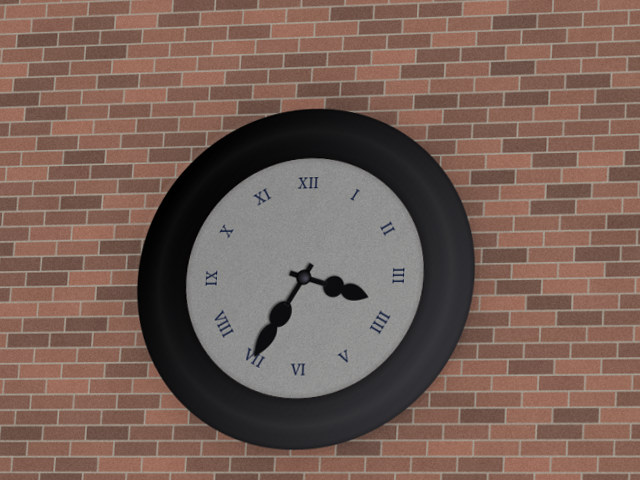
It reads 3:35
